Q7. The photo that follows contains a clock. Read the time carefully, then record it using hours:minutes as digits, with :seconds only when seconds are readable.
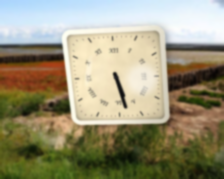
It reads 5:28
